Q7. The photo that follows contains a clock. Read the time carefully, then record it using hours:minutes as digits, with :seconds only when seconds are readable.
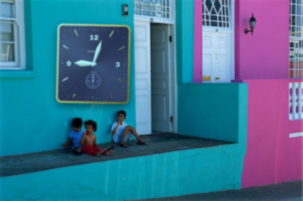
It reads 9:03
